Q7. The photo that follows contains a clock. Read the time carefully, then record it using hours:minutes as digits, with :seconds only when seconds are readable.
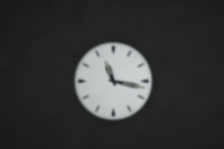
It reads 11:17
